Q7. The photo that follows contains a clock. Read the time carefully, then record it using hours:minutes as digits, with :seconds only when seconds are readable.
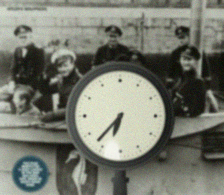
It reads 6:37
